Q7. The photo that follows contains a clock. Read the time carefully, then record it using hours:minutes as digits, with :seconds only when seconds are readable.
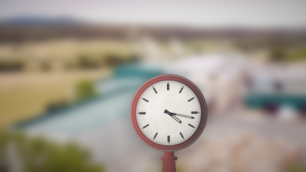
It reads 4:17
